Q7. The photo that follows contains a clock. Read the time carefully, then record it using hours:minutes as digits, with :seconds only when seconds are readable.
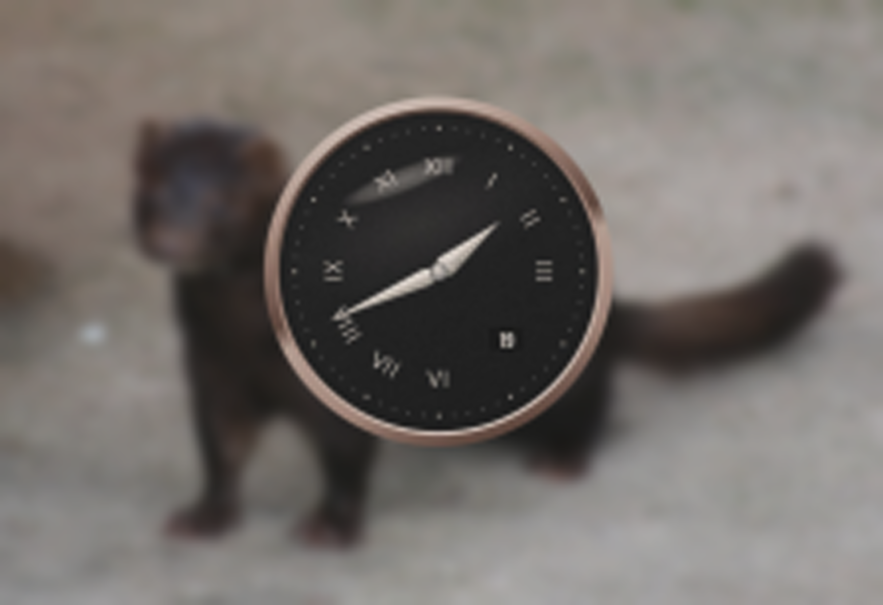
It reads 1:41
